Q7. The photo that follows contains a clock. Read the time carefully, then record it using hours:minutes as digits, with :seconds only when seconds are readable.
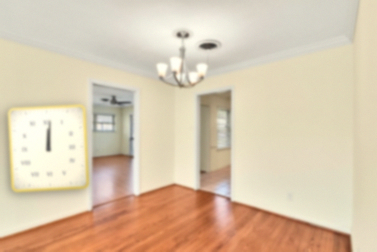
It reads 12:01
